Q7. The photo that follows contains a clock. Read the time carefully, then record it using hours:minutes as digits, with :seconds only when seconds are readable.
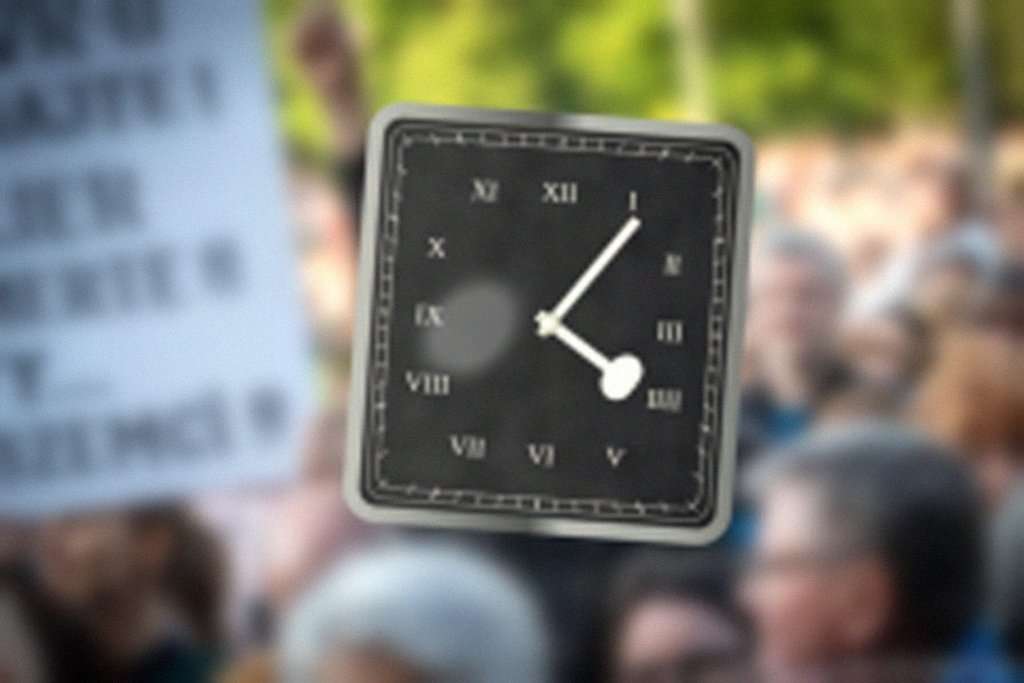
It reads 4:06
